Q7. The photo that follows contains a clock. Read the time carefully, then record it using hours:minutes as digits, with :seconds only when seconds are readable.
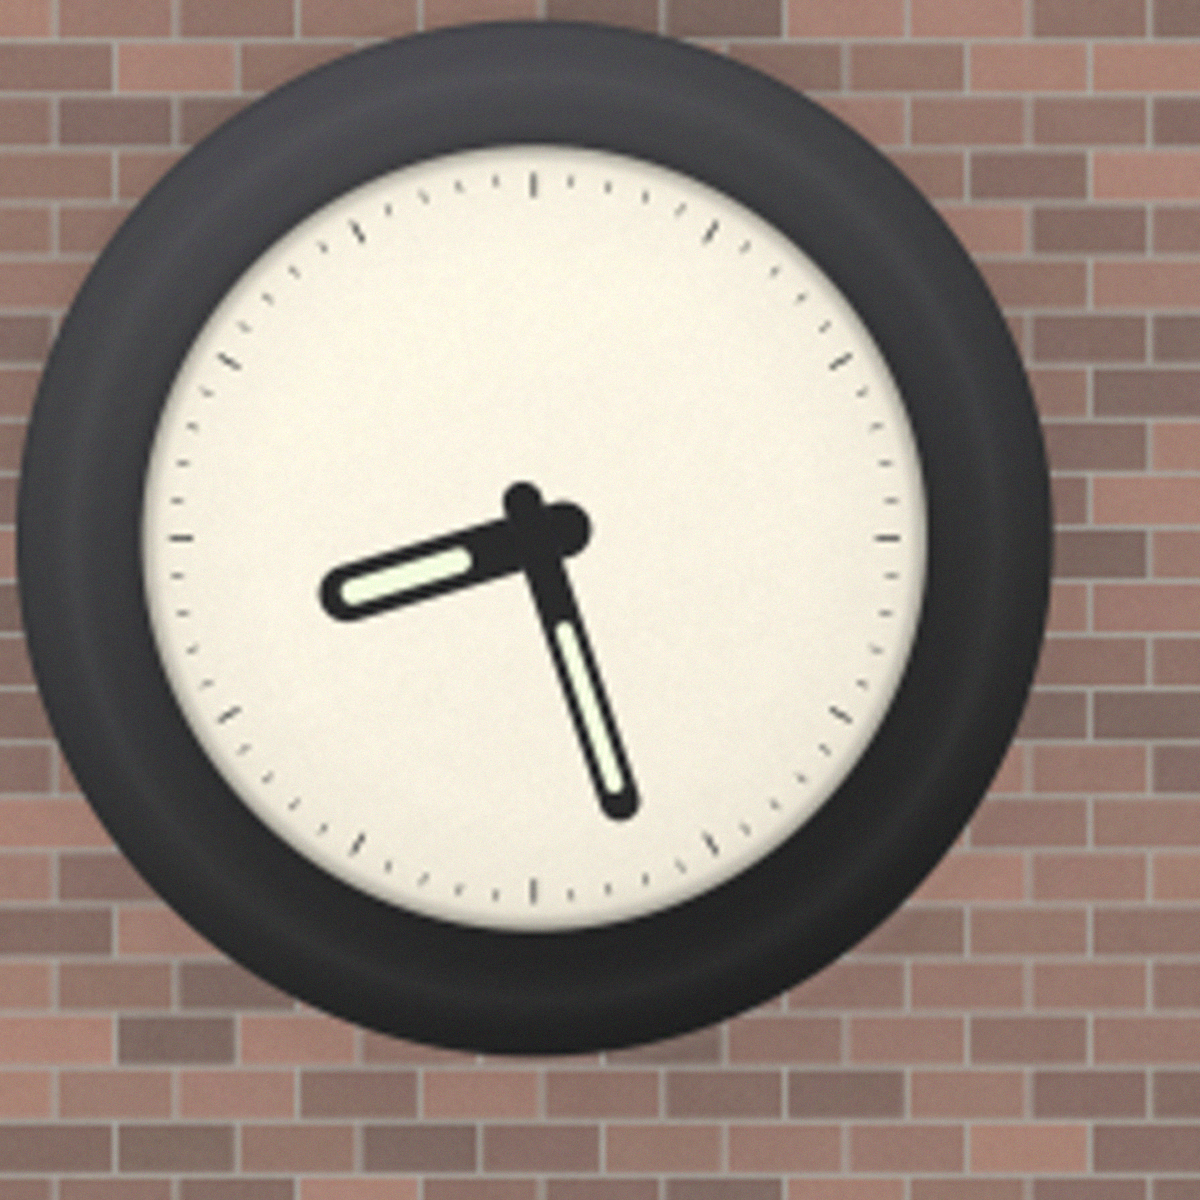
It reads 8:27
